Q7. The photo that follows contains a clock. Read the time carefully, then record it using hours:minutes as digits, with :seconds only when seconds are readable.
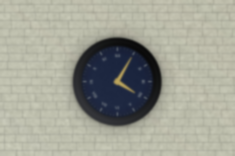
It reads 4:05
